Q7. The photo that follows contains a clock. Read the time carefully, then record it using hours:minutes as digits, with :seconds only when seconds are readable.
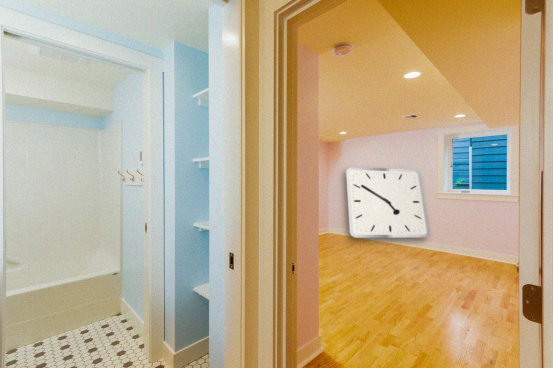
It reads 4:51
